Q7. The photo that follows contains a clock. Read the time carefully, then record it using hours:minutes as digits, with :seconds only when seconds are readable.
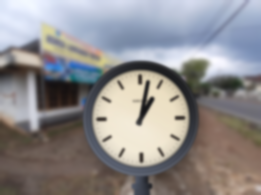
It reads 1:02
